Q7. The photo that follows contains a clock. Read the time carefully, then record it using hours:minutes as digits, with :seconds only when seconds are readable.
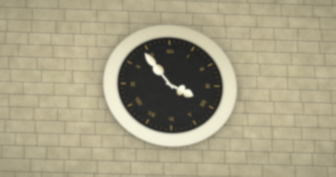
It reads 3:54
